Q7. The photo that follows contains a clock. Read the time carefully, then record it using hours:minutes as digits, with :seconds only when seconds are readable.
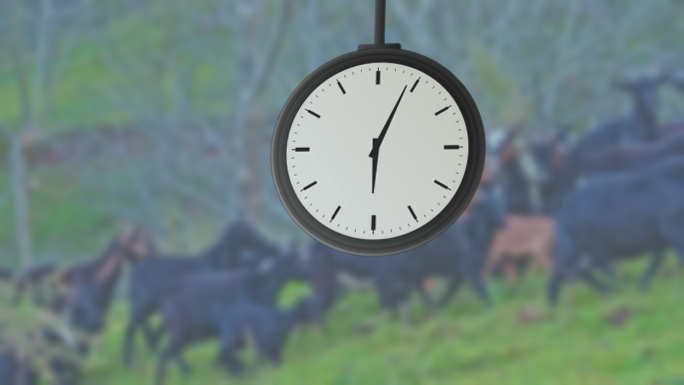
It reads 6:04
